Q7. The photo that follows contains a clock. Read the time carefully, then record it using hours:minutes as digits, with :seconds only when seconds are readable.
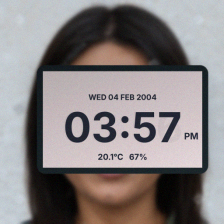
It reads 3:57
